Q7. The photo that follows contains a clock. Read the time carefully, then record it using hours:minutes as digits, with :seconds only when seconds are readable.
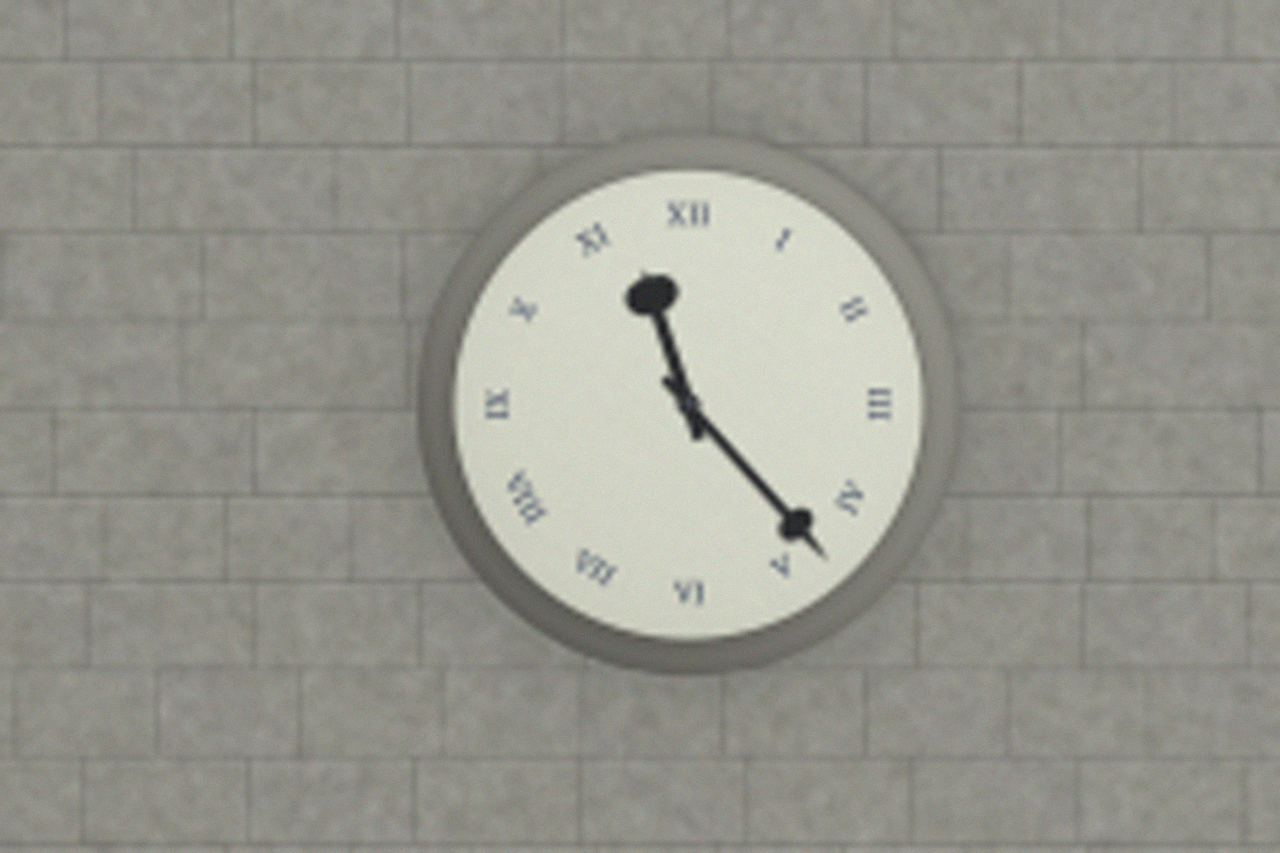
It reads 11:23
